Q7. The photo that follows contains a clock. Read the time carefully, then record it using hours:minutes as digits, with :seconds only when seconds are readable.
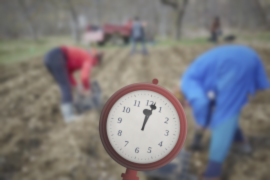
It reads 12:02
